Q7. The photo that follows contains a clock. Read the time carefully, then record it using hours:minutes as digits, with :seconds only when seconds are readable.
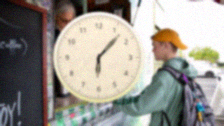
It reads 6:07
